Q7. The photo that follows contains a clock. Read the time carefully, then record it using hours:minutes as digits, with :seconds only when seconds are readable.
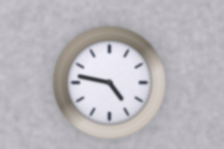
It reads 4:47
